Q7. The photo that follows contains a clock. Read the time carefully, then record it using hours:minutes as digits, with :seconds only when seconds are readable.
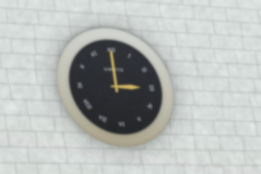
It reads 3:00
